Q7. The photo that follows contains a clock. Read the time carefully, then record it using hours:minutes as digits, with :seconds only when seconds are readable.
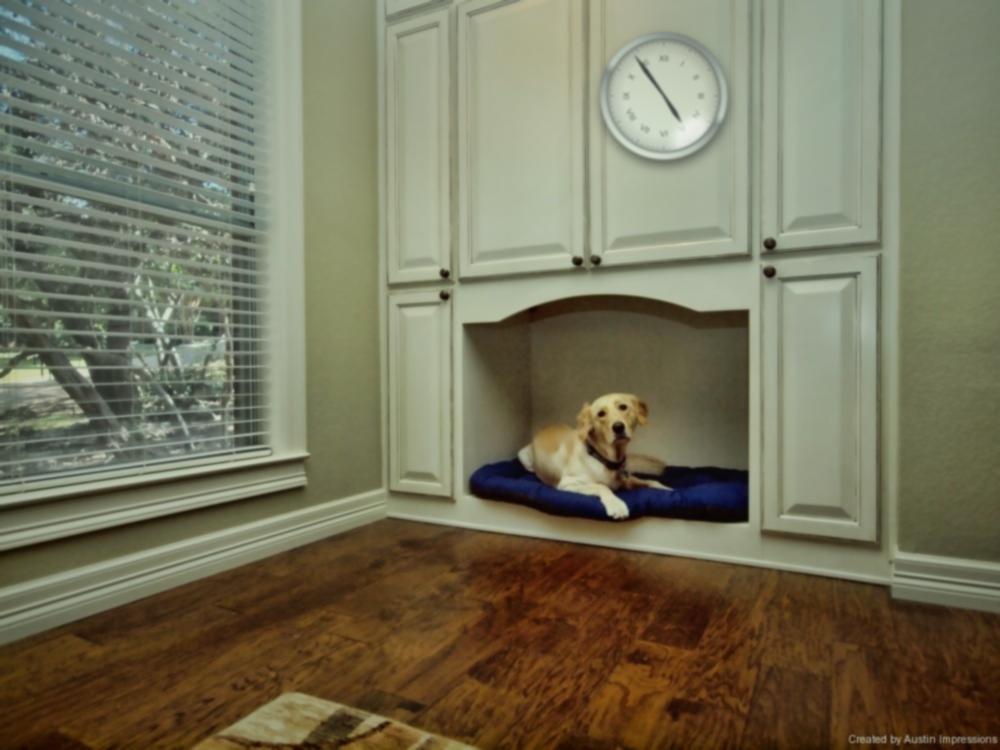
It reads 4:54
